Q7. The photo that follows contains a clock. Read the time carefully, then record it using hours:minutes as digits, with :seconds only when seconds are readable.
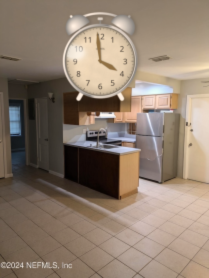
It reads 3:59
